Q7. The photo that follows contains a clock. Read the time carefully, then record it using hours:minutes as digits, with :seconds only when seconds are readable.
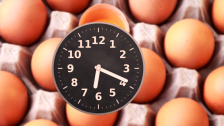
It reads 6:19
